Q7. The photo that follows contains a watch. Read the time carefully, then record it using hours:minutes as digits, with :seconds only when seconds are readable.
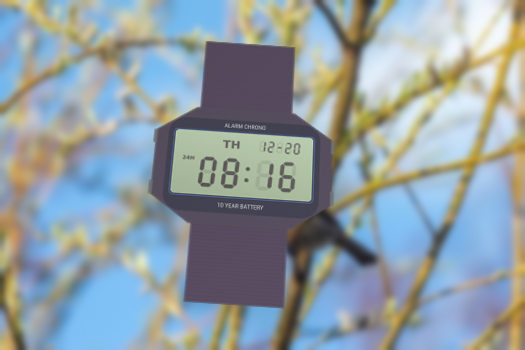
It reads 8:16
